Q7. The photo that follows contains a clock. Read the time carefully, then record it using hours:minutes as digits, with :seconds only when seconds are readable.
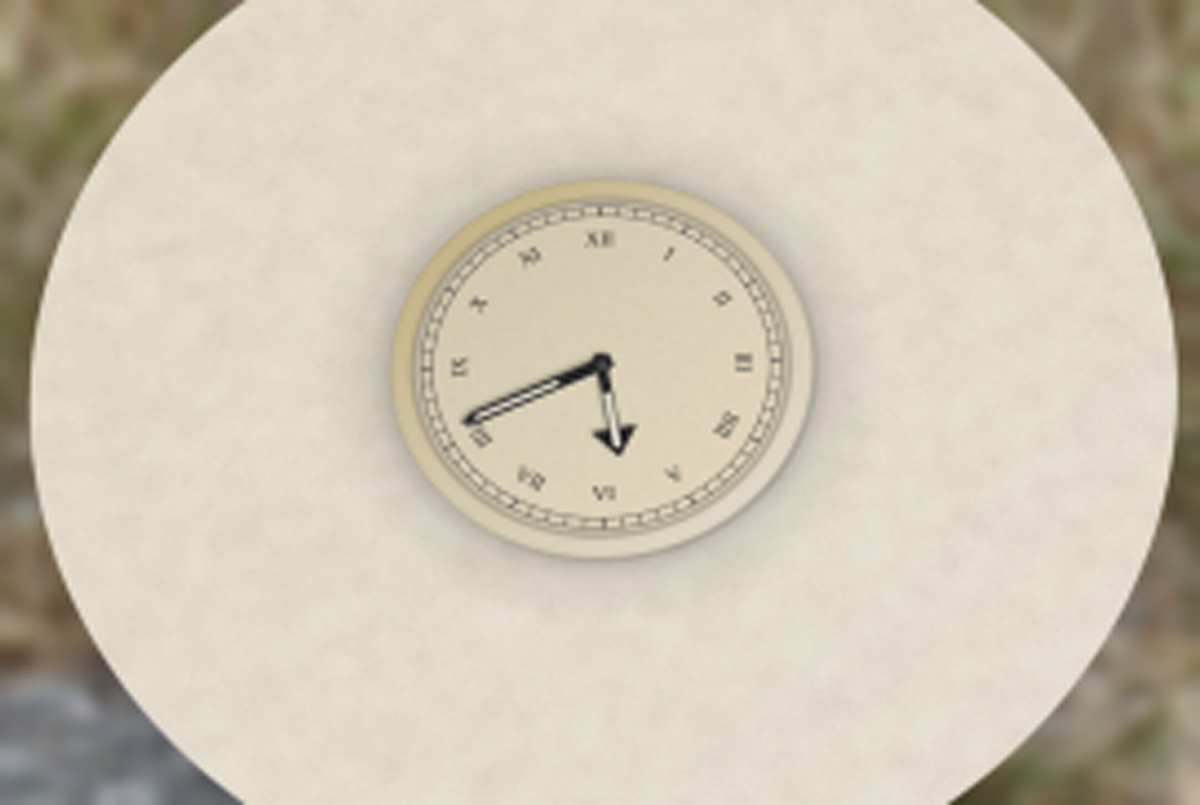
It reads 5:41
